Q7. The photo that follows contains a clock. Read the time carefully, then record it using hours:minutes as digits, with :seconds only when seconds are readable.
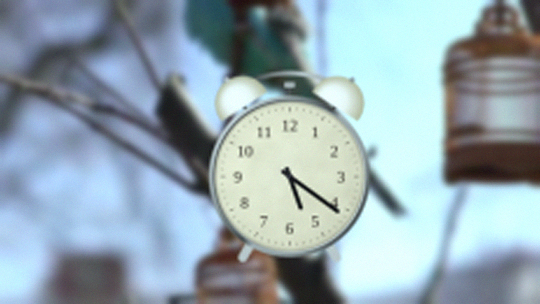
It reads 5:21
